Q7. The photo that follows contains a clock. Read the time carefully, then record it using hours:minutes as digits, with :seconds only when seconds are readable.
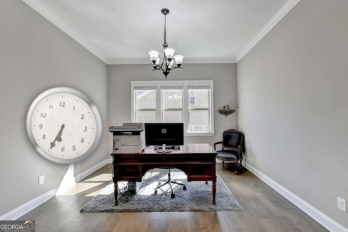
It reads 6:35
